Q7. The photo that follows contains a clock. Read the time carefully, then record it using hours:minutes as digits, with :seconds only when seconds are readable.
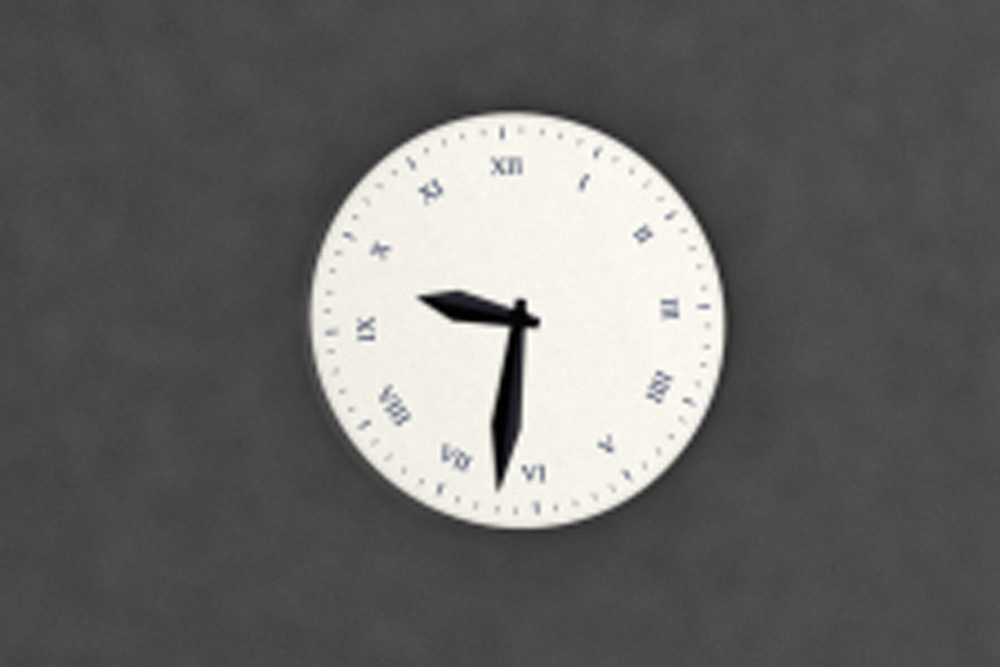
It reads 9:32
